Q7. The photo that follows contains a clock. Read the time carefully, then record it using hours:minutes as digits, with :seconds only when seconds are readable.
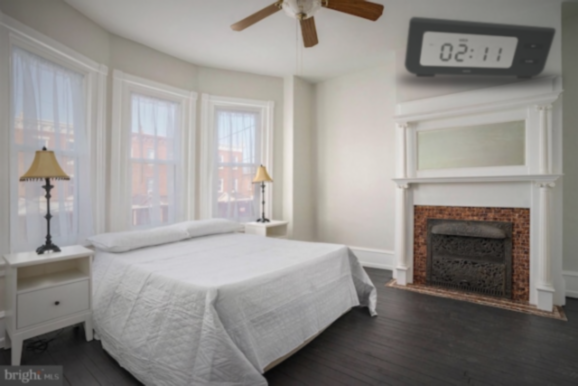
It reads 2:11
